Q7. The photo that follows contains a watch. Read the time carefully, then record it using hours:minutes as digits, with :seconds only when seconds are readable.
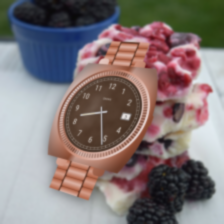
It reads 8:26
